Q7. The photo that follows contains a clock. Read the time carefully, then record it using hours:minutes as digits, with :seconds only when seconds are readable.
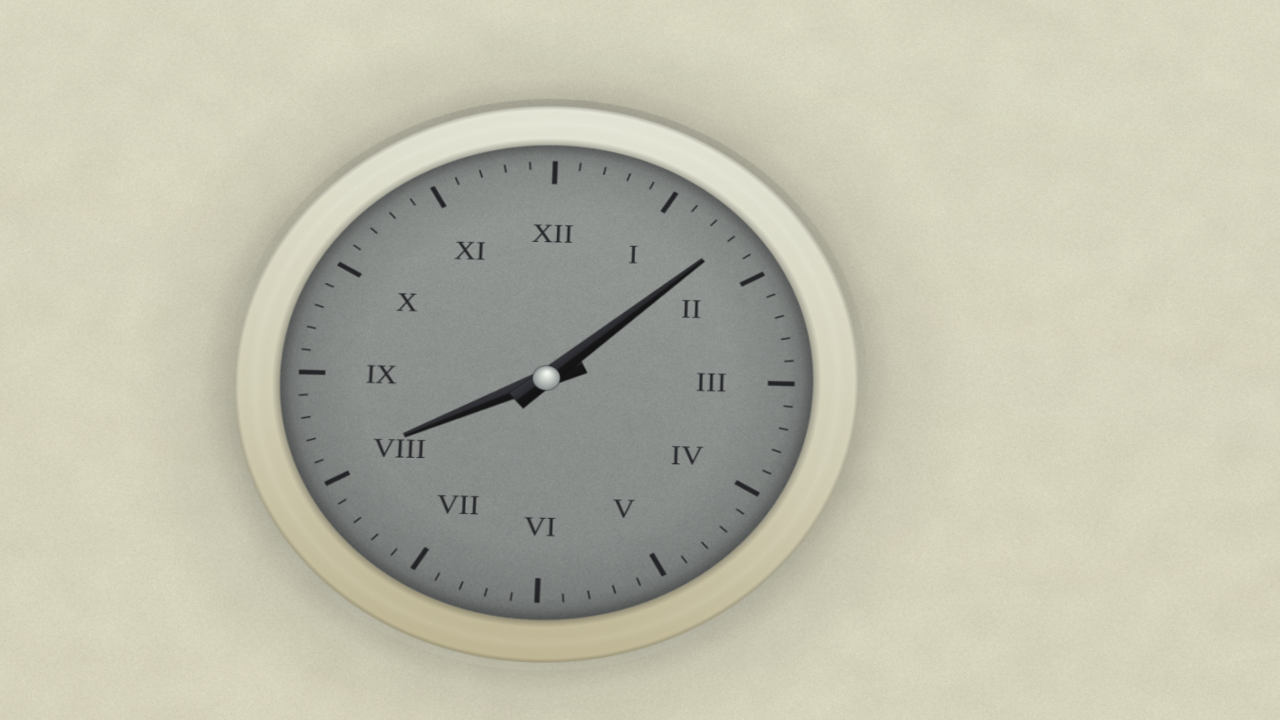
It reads 8:08
